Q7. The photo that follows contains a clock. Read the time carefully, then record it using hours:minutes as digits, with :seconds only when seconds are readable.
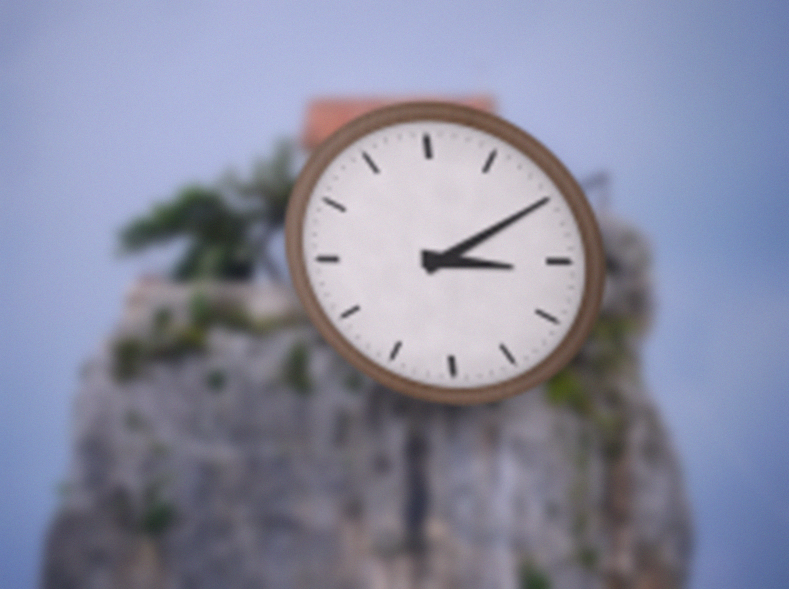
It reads 3:10
